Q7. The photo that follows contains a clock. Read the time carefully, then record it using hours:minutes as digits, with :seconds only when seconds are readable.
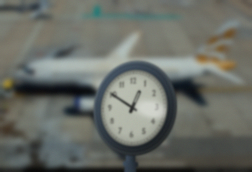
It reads 12:50
